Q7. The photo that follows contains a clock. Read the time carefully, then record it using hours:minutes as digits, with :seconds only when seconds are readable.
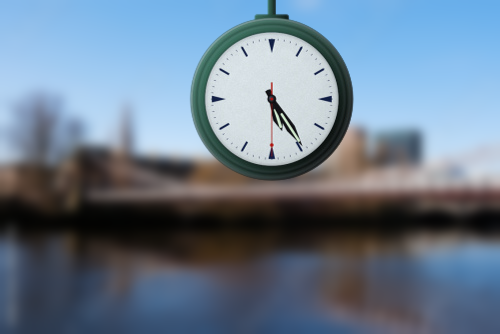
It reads 5:24:30
